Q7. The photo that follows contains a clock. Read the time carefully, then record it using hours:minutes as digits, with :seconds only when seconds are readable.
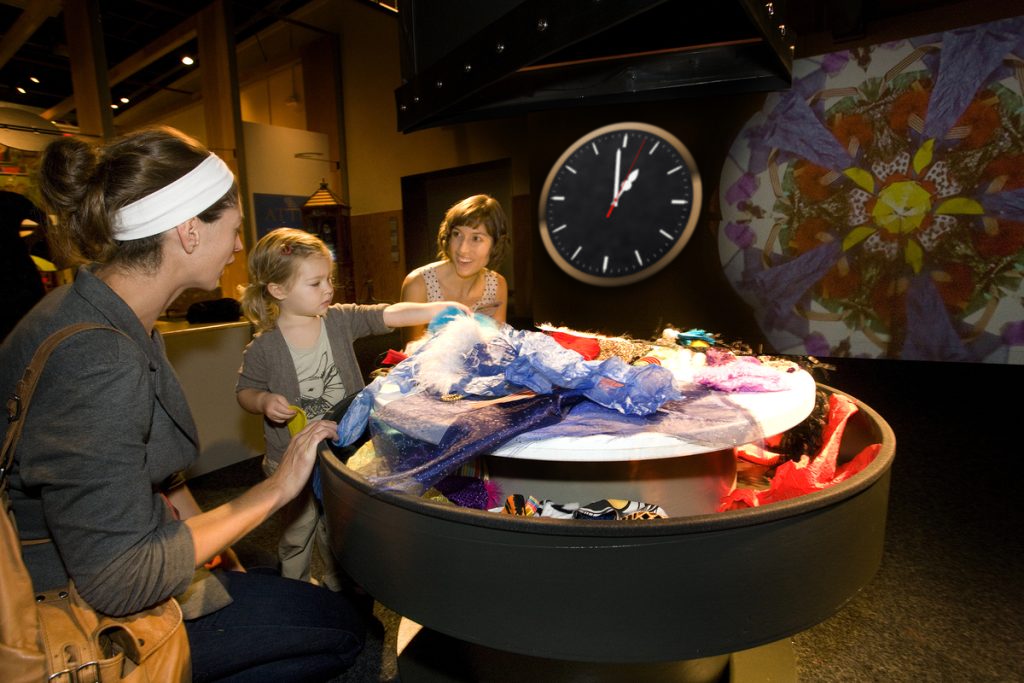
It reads 12:59:03
